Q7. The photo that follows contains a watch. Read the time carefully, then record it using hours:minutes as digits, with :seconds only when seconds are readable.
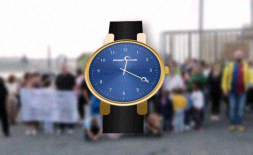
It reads 12:20
